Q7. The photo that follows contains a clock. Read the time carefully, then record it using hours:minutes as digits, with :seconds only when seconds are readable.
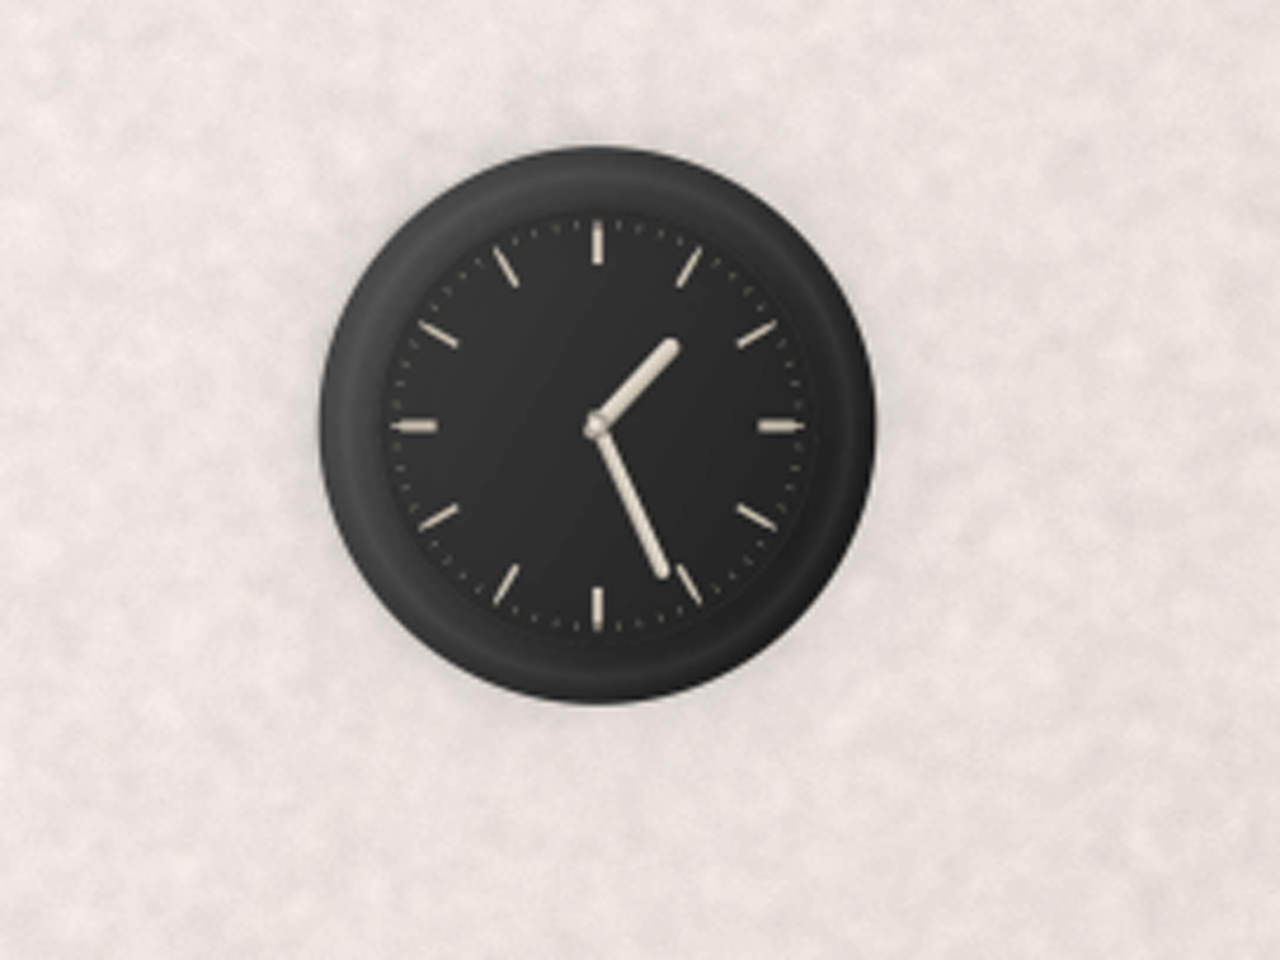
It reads 1:26
